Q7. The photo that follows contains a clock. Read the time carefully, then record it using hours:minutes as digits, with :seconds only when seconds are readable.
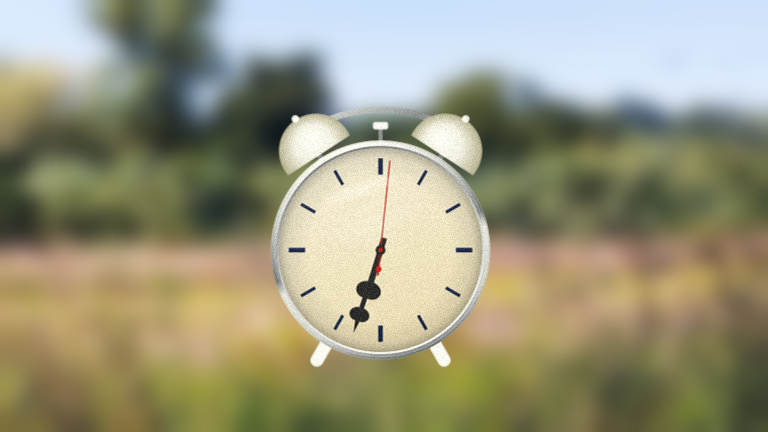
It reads 6:33:01
